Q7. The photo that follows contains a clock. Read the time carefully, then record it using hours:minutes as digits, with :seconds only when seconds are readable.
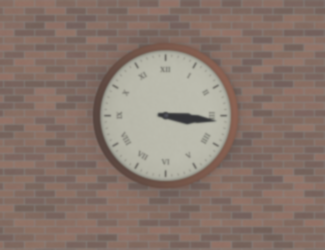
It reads 3:16
